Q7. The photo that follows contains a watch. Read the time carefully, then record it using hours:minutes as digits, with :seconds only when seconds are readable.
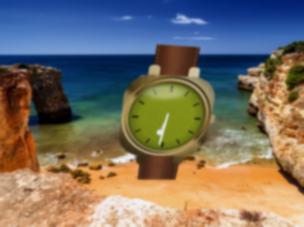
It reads 6:31
